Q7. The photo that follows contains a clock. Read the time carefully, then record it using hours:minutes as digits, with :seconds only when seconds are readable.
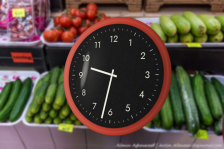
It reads 9:32
